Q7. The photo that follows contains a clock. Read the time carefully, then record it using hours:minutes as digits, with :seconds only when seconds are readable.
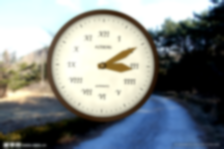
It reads 3:10
